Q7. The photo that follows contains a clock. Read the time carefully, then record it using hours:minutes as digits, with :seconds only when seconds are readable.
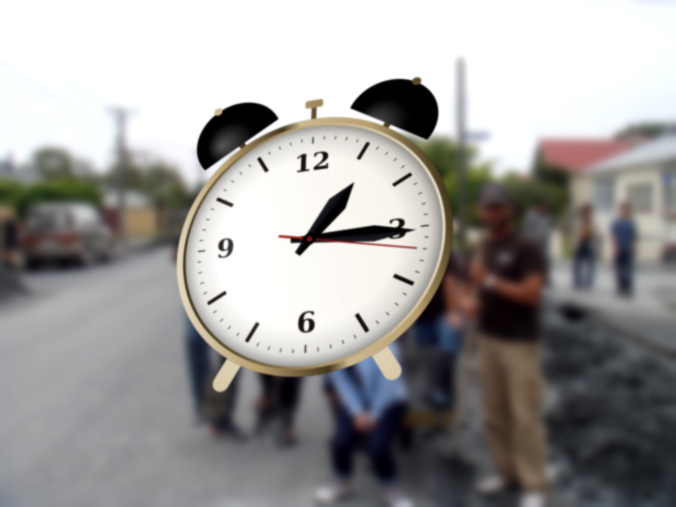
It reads 1:15:17
